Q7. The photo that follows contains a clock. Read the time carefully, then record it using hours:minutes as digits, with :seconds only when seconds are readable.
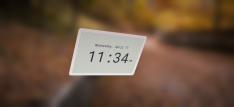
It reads 11:34
